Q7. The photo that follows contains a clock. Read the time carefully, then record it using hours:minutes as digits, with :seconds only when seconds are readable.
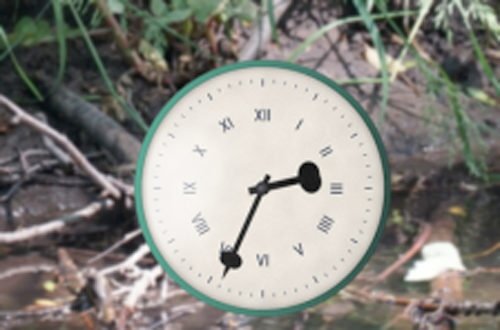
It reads 2:34
